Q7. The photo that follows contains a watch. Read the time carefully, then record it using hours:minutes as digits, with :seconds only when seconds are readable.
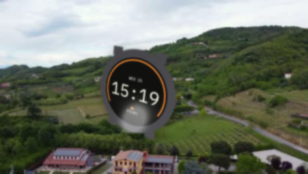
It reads 15:19
